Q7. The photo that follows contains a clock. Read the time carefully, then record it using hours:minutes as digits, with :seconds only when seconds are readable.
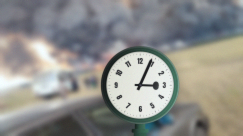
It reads 3:04
